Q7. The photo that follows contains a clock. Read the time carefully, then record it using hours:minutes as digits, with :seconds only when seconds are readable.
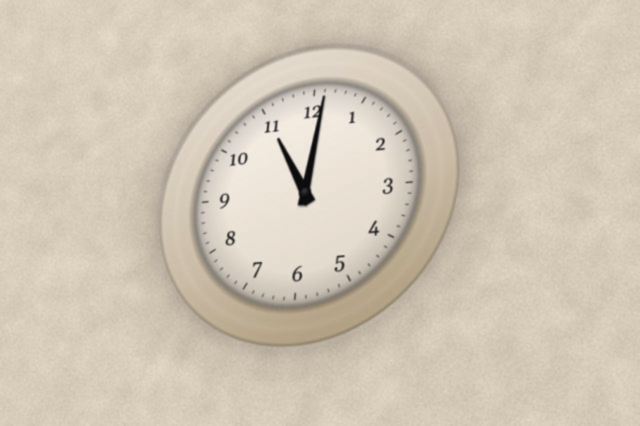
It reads 11:01
